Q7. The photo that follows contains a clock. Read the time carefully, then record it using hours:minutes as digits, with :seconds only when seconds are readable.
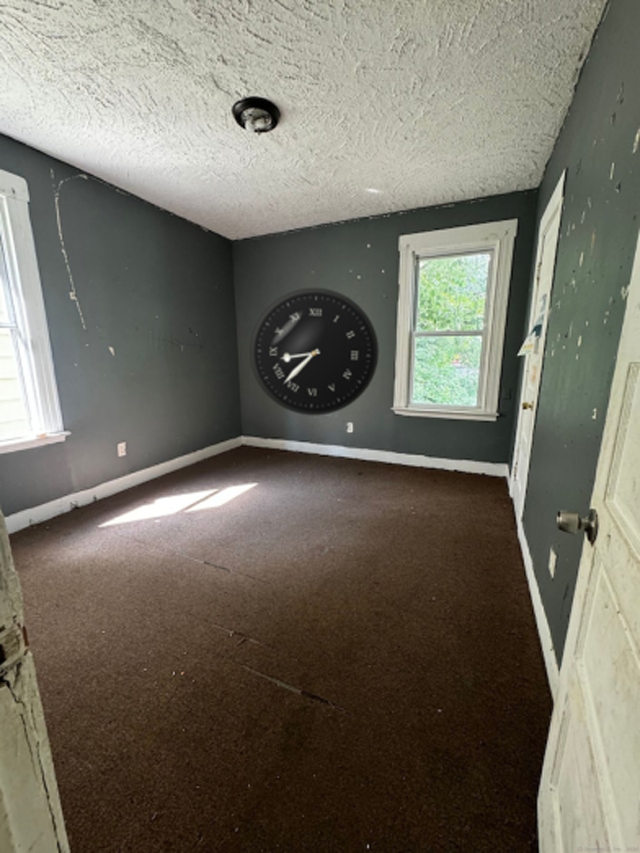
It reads 8:37
